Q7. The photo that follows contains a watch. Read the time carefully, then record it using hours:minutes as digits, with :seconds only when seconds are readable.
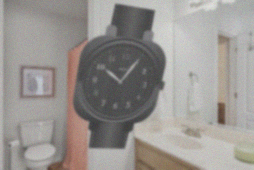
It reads 10:05
